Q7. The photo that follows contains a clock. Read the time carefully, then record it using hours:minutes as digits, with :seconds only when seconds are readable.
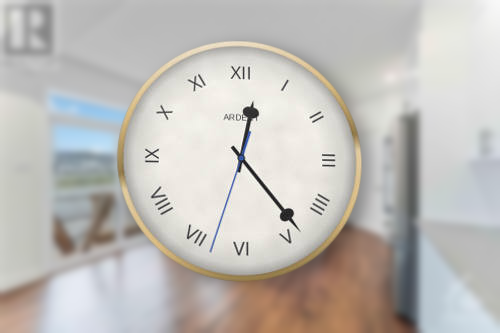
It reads 12:23:33
